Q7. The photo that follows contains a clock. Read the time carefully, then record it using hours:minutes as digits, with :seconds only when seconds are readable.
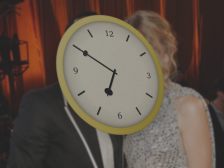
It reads 6:50
